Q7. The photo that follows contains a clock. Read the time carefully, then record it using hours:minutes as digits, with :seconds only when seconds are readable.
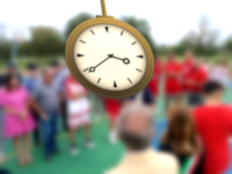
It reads 3:39
